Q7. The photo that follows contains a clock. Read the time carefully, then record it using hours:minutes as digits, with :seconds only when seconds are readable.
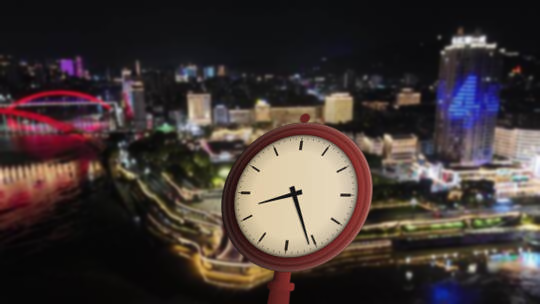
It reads 8:26
